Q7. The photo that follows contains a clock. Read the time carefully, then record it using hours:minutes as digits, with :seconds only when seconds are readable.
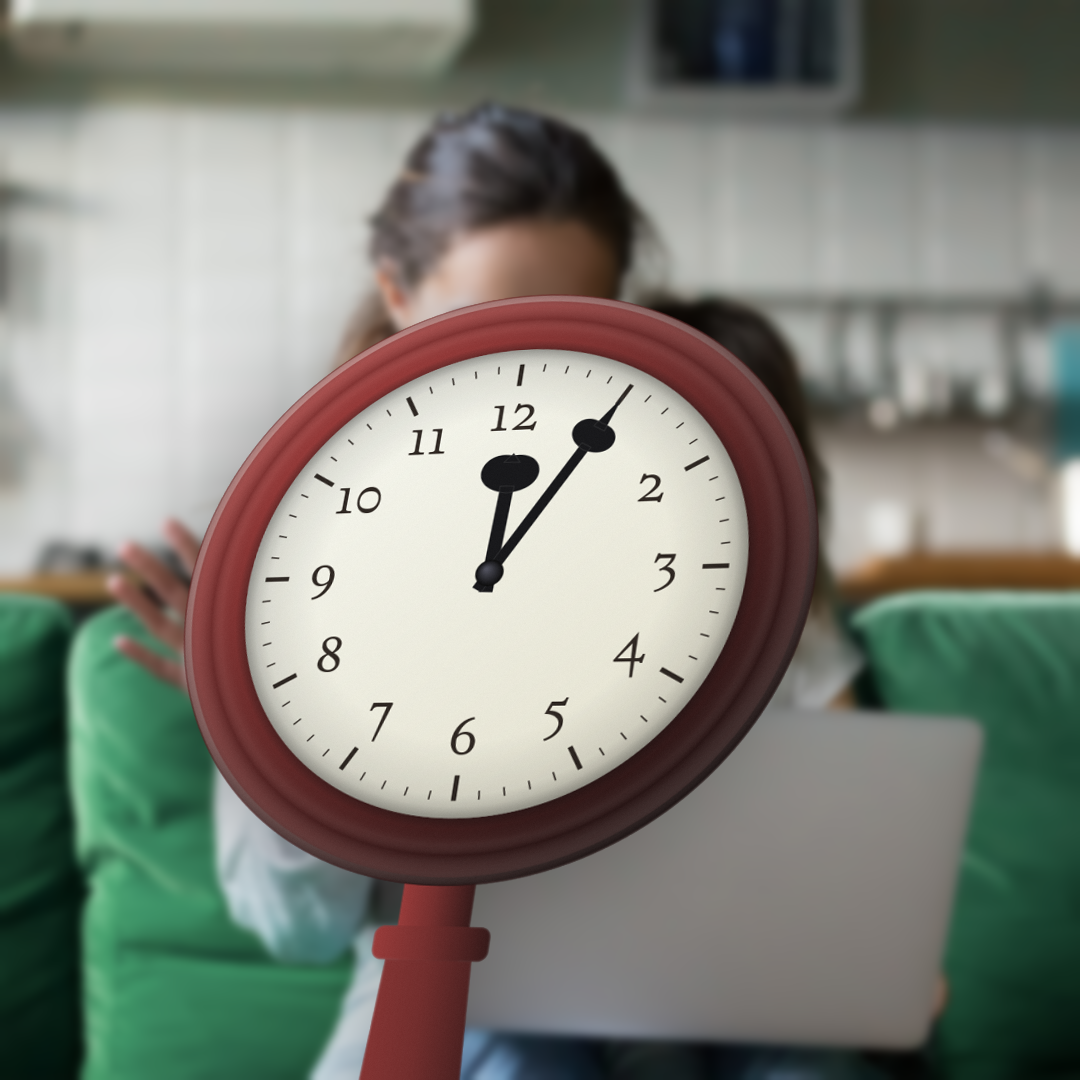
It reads 12:05
